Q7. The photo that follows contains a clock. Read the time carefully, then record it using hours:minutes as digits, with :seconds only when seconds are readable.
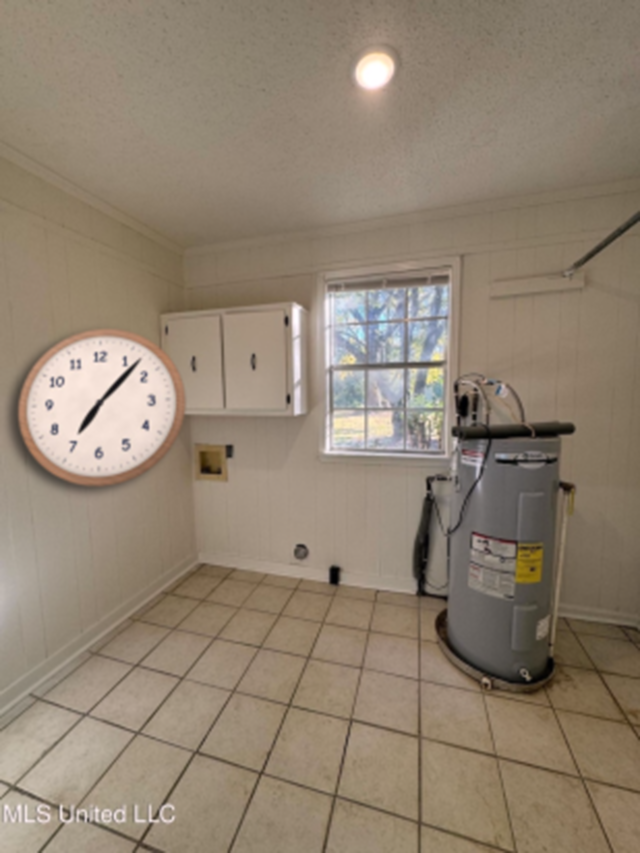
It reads 7:07
